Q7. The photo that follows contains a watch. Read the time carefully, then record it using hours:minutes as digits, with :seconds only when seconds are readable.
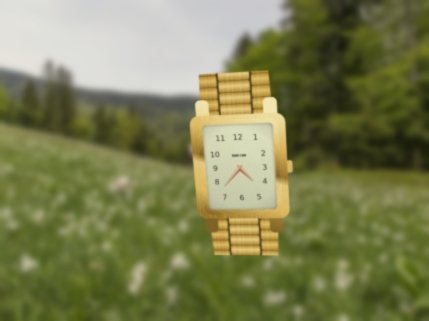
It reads 4:37
